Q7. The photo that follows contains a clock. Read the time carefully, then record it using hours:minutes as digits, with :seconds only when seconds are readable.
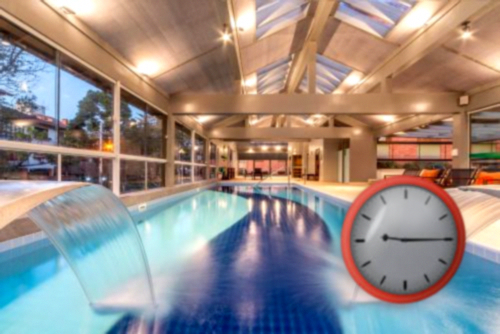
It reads 9:15
